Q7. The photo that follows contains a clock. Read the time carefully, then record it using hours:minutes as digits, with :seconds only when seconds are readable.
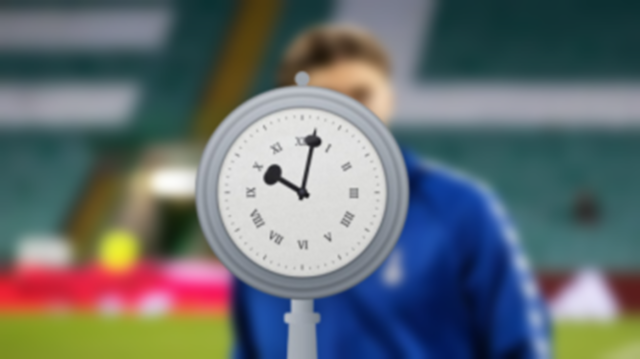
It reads 10:02
